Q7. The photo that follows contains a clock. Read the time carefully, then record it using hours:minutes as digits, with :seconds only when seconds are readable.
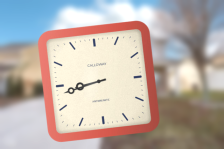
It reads 8:43
